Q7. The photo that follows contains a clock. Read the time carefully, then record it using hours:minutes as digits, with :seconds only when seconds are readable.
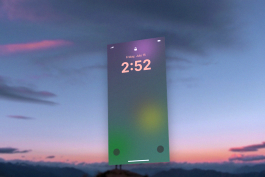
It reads 2:52
